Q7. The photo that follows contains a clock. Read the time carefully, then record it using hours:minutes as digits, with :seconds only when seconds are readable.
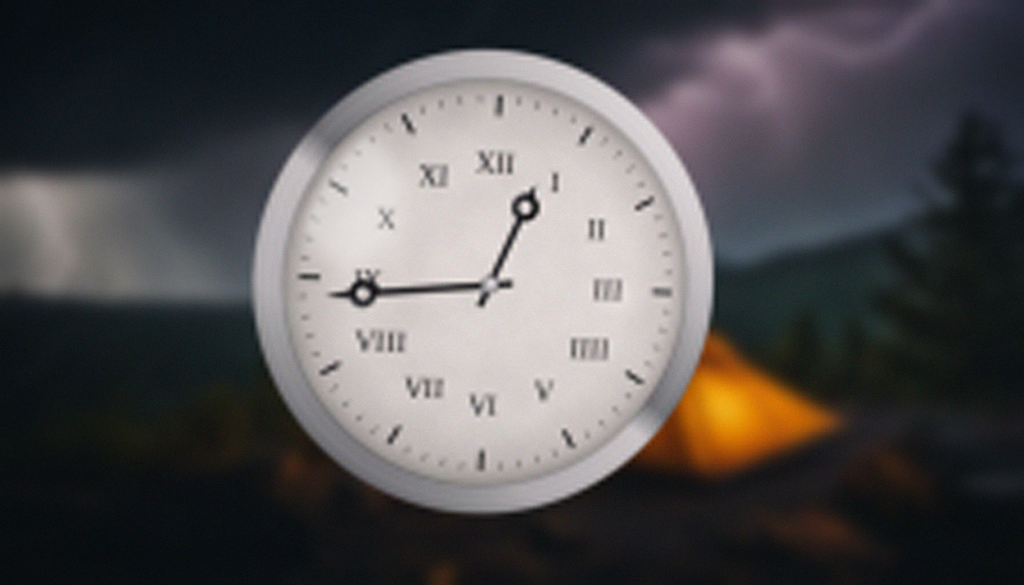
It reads 12:44
